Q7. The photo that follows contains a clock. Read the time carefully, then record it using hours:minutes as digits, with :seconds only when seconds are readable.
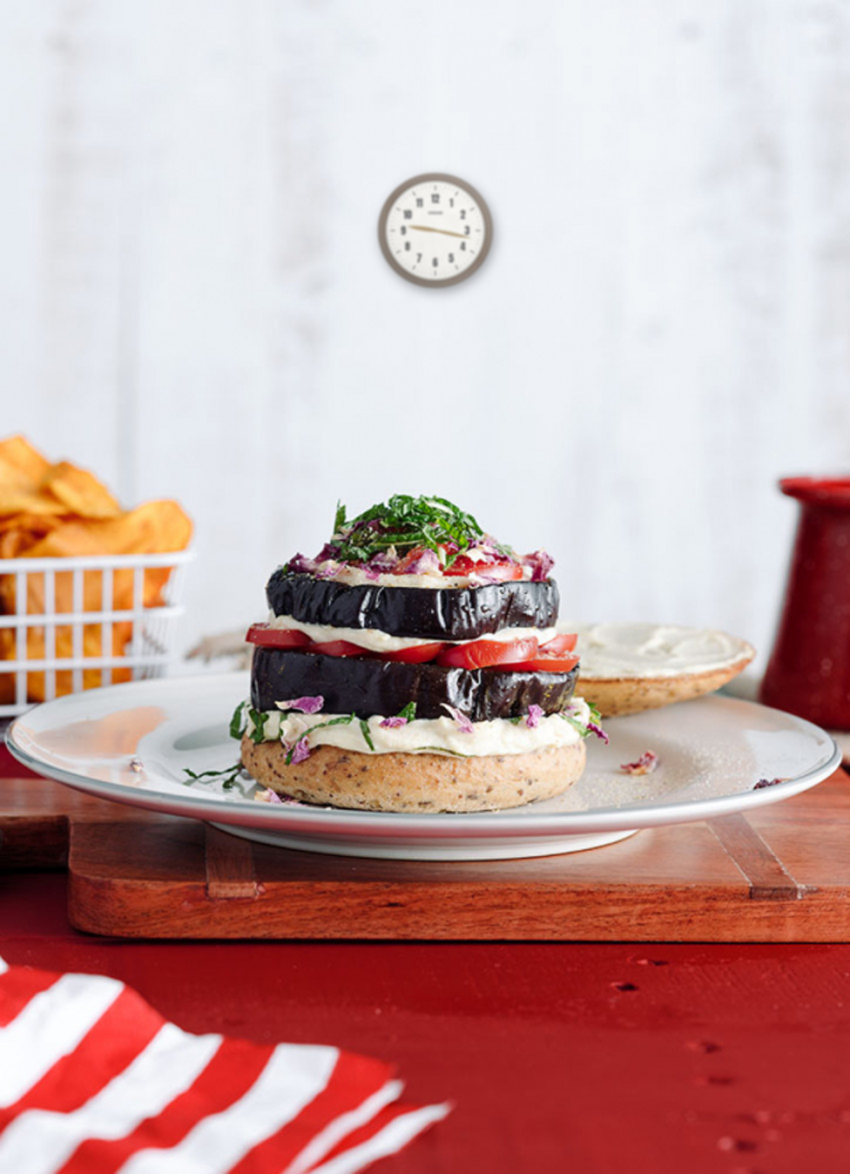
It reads 9:17
